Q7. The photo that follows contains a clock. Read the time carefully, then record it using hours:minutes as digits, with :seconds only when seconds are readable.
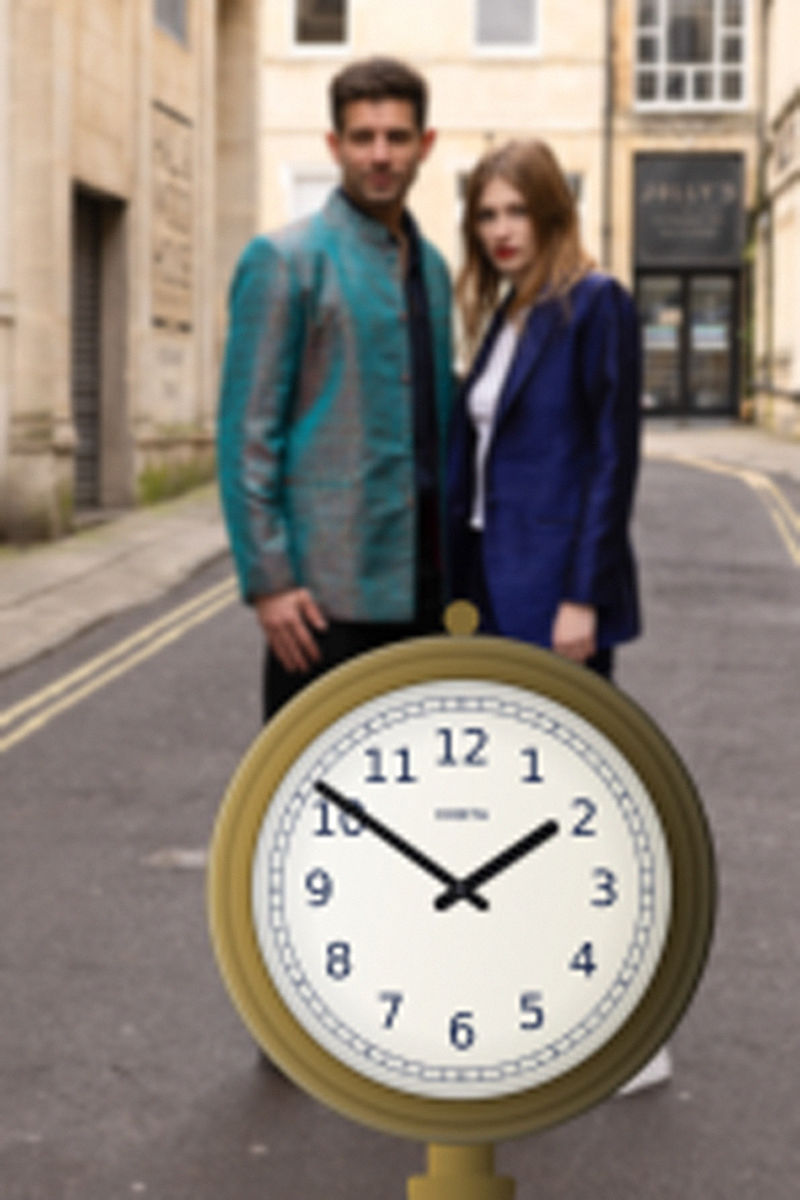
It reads 1:51
